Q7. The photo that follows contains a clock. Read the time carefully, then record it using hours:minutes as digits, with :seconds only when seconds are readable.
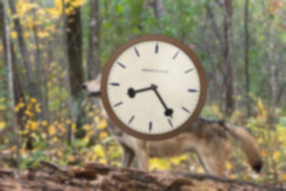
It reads 8:24
